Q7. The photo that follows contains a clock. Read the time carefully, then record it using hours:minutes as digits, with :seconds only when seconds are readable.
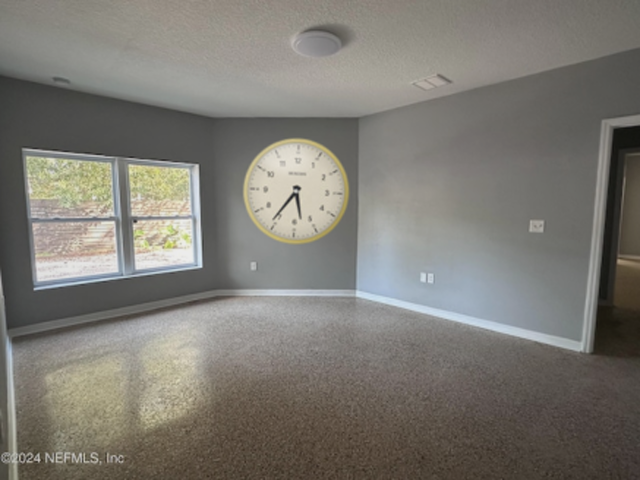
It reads 5:36
